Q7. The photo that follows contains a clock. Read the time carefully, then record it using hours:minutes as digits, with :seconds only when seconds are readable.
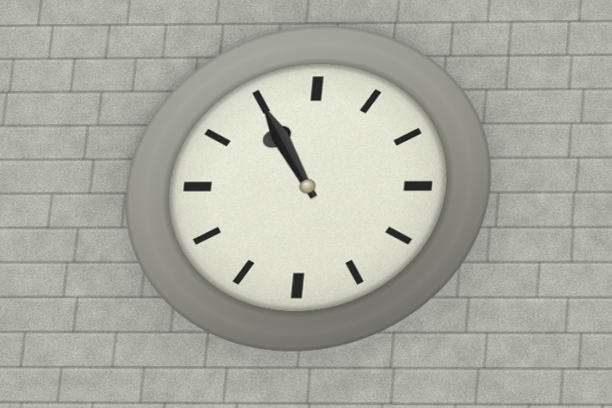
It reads 10:55
